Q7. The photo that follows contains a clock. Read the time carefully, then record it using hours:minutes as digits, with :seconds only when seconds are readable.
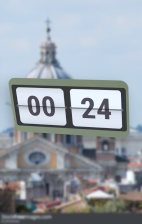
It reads 0:24
